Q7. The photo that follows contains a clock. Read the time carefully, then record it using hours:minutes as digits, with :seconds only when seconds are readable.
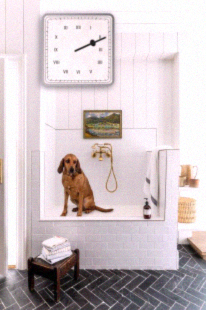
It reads 2:11
